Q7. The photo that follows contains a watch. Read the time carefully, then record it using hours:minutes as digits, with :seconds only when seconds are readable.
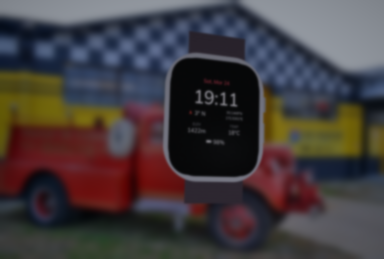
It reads 19:11
